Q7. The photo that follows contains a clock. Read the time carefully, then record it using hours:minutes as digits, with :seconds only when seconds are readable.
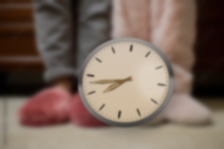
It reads 7:43
